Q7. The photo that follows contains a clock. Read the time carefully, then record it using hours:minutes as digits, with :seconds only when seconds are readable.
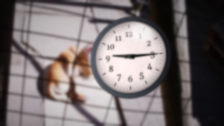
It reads 9:15
